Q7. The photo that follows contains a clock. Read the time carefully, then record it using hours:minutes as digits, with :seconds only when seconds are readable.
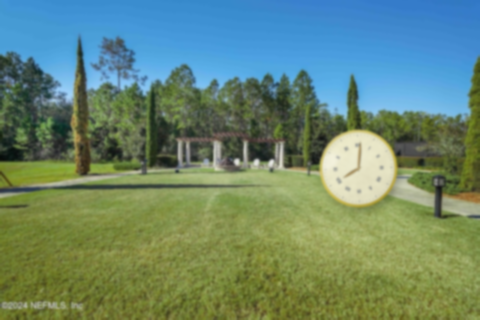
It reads 8:01
